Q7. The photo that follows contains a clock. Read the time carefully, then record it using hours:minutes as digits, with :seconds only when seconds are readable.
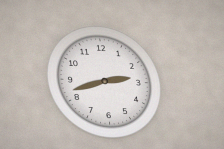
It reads 2:42
